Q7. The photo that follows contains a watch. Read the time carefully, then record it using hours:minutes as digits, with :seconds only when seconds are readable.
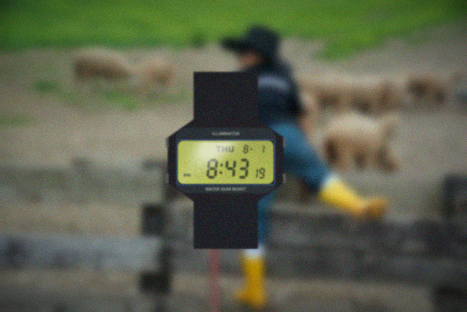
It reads 8:43:19
